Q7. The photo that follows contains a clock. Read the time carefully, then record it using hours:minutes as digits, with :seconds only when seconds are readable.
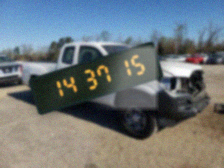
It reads 14:37:15
